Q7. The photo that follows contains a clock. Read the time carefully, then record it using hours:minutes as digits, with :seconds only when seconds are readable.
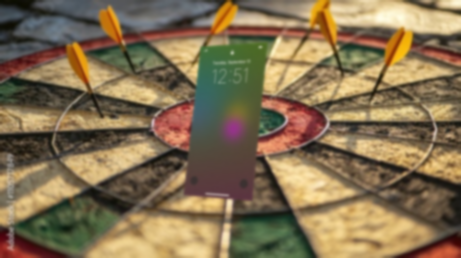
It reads 12:51
